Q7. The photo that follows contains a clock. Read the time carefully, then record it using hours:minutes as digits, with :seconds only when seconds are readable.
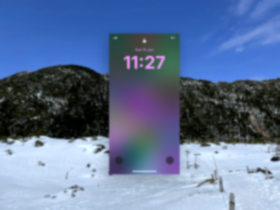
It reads 11:27
